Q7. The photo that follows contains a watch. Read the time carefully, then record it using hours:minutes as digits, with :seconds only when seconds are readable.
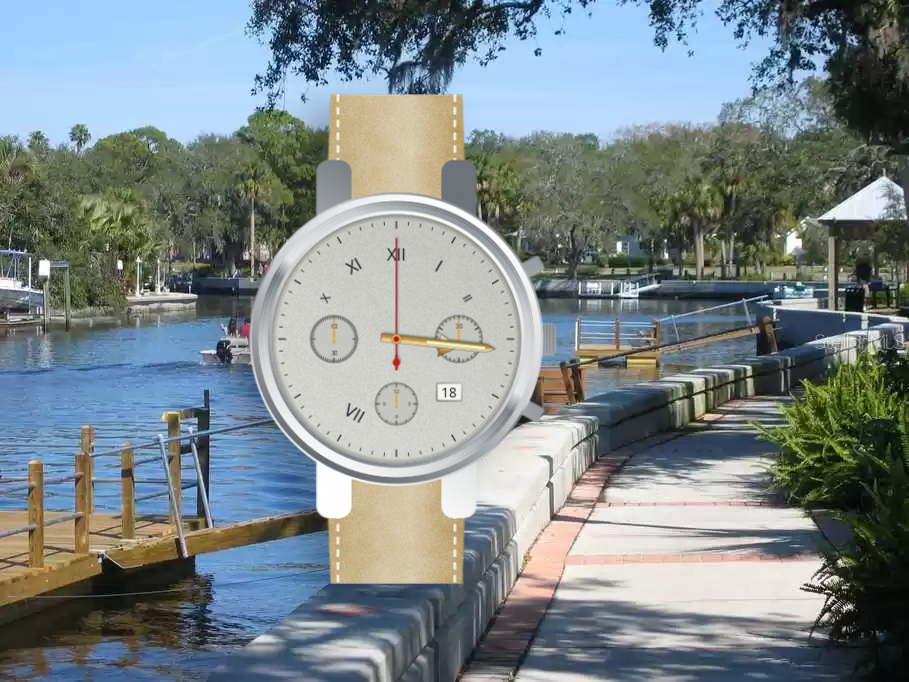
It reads 3:16
